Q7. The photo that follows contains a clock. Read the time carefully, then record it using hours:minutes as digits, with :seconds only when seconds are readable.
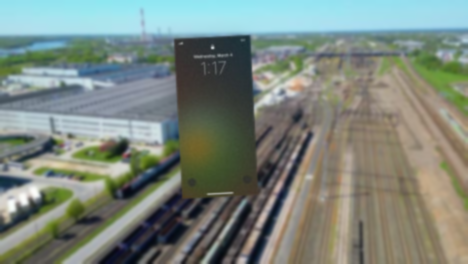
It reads 1:17
